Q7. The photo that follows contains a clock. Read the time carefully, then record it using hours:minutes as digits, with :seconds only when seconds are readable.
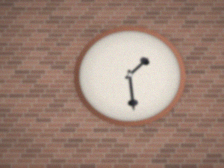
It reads 1:29
